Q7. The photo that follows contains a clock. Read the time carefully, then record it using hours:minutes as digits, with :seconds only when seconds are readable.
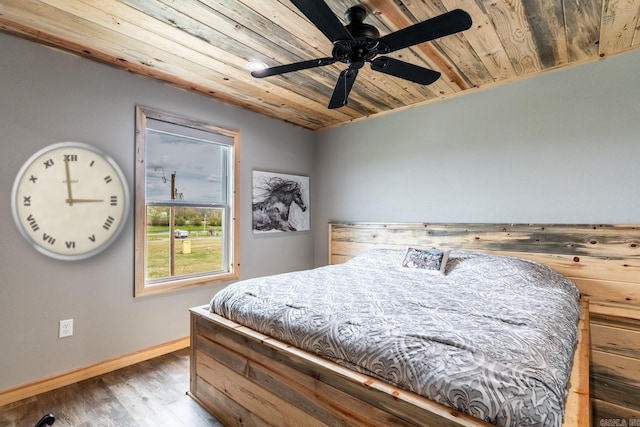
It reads 2:59
